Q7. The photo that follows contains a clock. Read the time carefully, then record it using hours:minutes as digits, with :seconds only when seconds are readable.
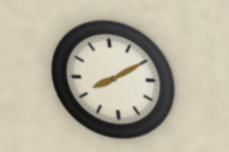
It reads 8:10
